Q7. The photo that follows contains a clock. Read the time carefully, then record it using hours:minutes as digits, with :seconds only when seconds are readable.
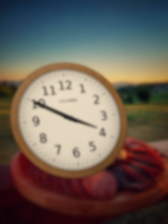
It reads 3:50
